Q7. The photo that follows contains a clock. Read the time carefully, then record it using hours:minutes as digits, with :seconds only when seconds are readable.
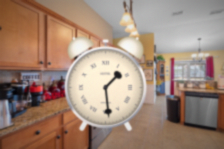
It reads 1:29
